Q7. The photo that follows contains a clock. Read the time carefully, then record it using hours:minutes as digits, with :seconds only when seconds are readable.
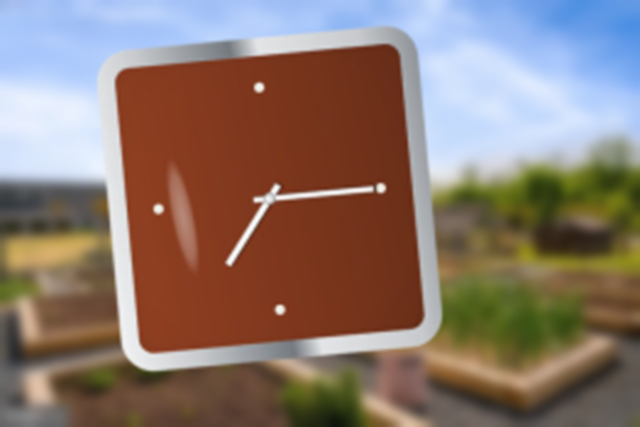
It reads 7:15
